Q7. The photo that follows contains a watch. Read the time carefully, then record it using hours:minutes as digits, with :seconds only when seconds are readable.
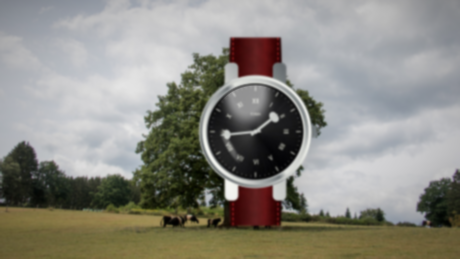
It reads 1:44
